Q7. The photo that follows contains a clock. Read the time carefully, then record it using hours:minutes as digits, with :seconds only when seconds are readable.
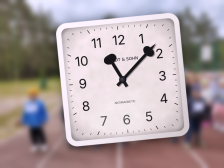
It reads 11:08
